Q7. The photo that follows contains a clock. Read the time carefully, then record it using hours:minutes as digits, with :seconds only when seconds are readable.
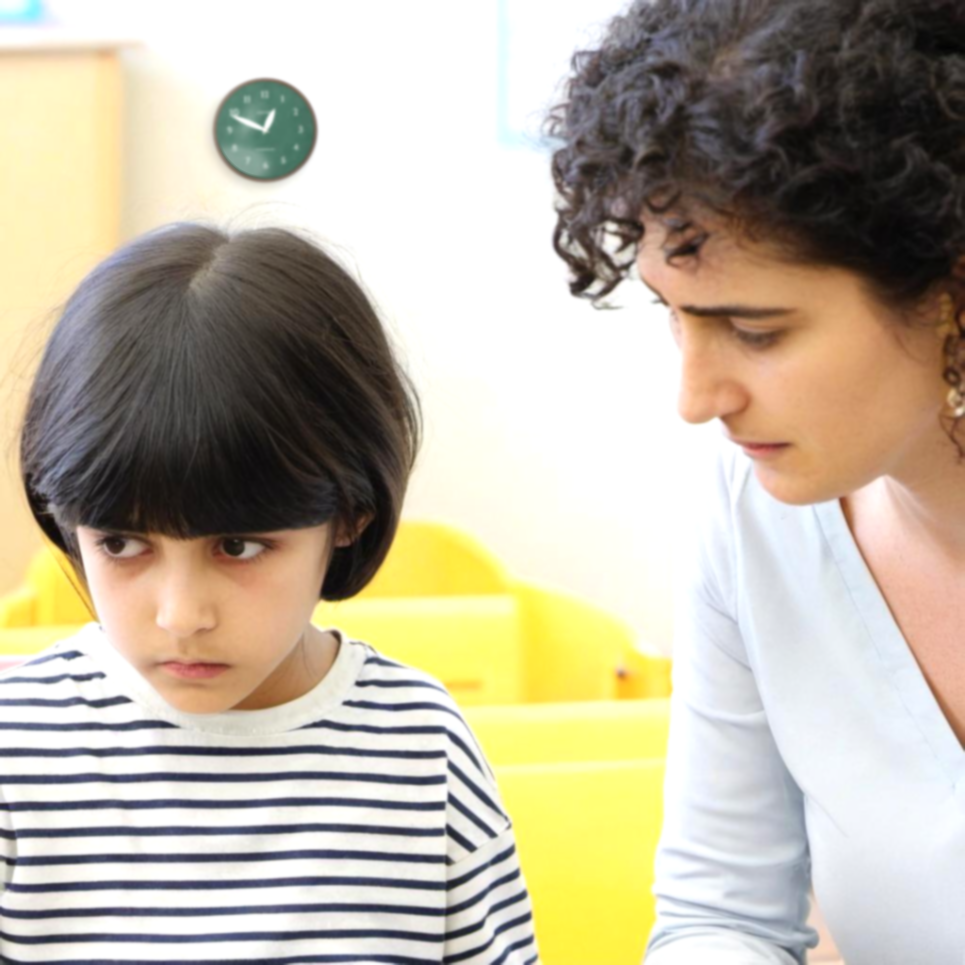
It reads 12:49
